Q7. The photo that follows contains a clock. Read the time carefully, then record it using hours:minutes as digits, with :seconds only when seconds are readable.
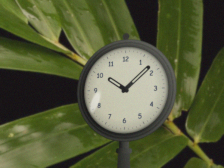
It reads 10:08
